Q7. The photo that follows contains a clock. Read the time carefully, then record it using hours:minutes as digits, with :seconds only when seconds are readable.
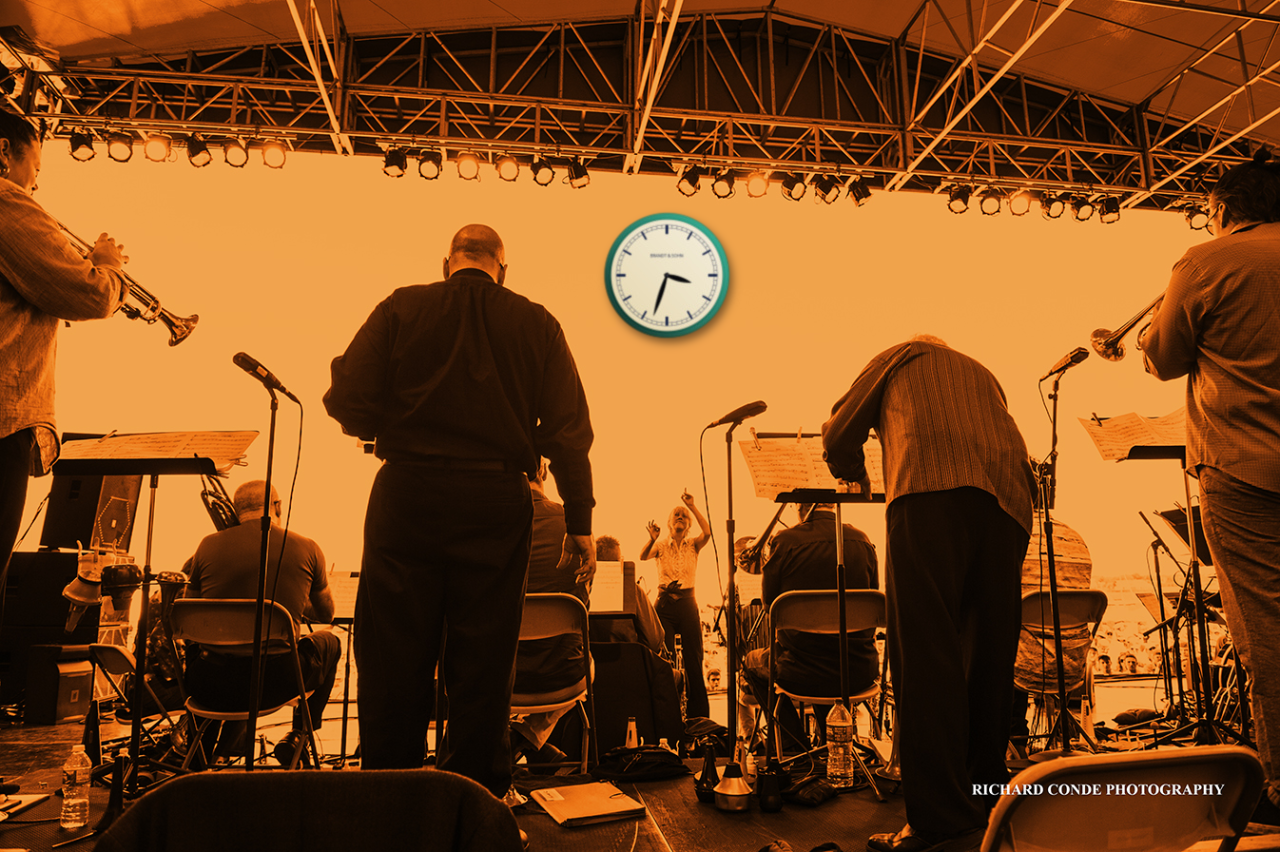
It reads 3:33
